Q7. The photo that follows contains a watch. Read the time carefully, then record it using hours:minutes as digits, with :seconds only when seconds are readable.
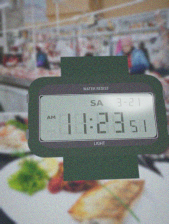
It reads 11:23:51
